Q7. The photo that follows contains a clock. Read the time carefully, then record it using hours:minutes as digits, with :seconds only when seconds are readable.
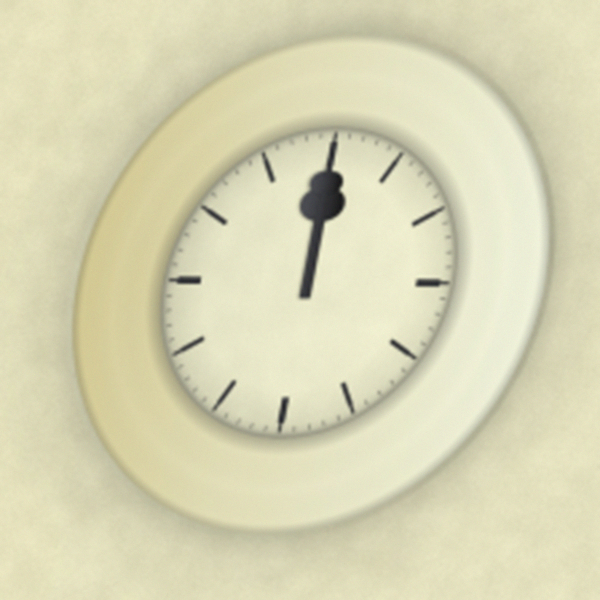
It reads 12:00
